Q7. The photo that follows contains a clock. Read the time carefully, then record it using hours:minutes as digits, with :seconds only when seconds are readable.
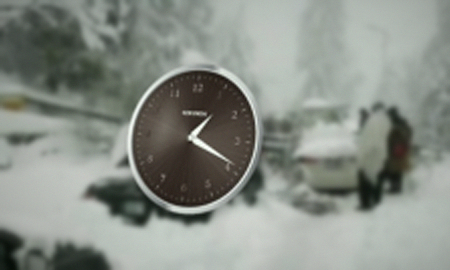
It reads 1:19
